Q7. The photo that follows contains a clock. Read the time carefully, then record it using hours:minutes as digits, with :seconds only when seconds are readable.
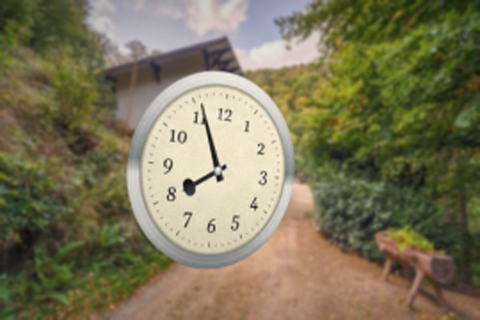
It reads 7:56
